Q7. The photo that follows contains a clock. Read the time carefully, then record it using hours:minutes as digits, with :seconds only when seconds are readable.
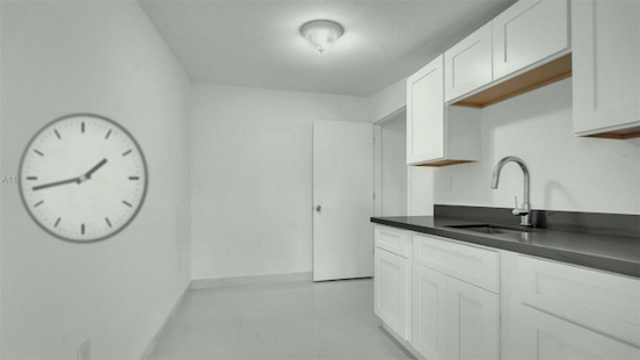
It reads 1:43
